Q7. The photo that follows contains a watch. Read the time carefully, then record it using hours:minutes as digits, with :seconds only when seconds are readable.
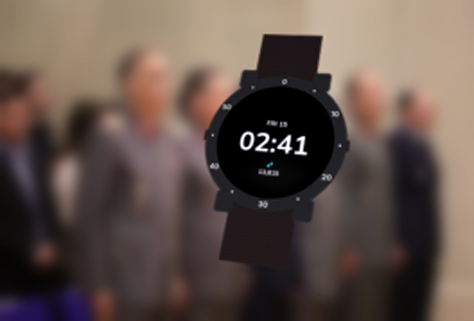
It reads 2:41
